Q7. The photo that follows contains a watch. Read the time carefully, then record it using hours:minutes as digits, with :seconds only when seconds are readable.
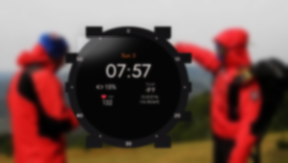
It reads 7:57
